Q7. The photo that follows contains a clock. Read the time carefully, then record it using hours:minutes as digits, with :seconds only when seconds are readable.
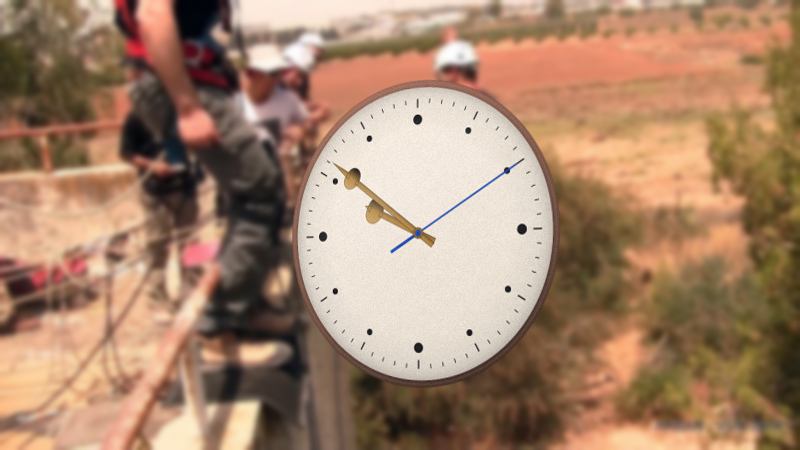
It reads 9:51:10
